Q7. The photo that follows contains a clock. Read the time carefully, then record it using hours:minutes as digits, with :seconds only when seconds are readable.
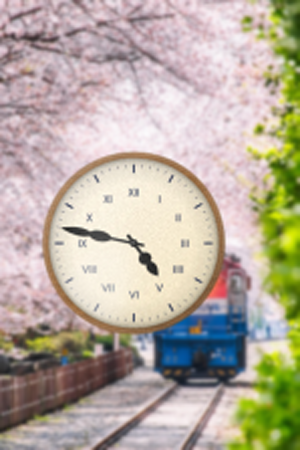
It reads 4:47
